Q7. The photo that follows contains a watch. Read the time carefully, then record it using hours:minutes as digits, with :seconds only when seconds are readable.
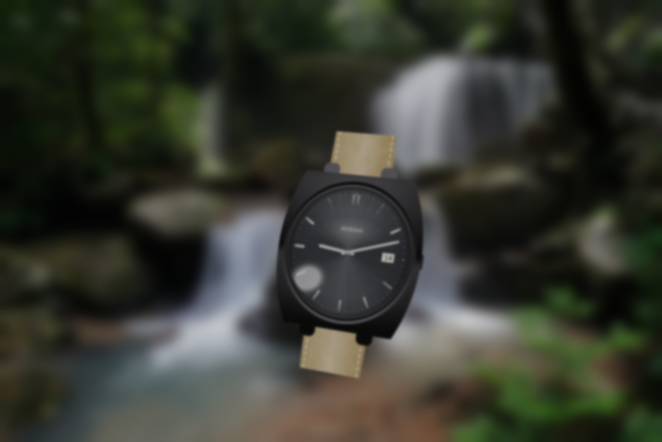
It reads 9:12
